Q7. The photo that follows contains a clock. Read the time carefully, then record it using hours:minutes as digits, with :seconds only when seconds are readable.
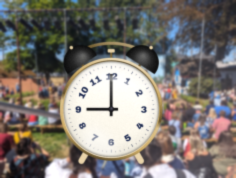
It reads 9:00
